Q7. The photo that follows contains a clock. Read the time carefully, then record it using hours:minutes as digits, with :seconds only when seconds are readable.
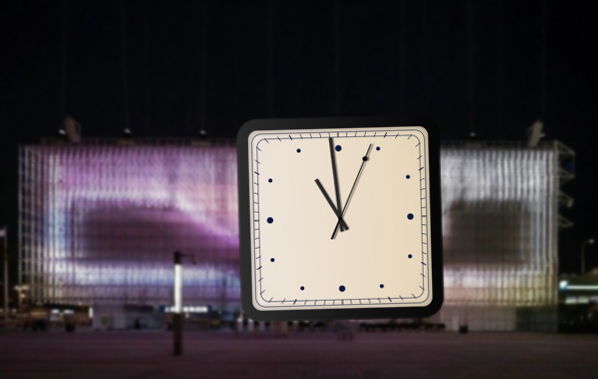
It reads 10:59:04
